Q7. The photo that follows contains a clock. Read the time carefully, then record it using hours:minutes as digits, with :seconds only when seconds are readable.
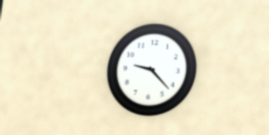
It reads 9:22
